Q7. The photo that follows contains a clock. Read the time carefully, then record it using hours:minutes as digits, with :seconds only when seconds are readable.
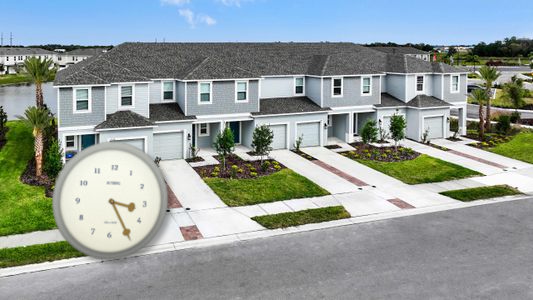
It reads 3:25
